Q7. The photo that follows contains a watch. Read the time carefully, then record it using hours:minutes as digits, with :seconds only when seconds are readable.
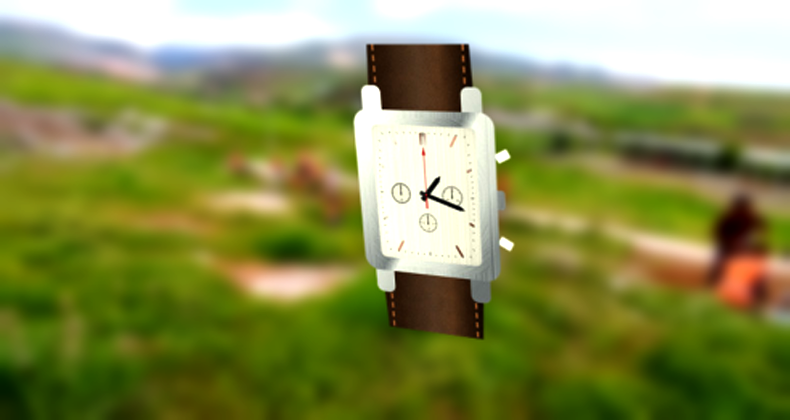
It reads 1:18
